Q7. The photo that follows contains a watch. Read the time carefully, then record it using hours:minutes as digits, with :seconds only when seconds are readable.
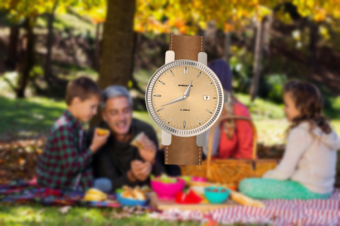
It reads 12:41
